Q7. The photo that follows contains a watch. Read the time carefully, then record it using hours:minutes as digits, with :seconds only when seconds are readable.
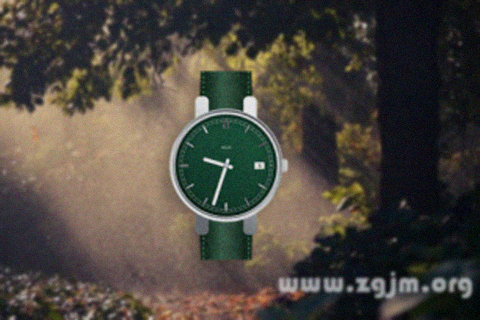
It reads 9:33
